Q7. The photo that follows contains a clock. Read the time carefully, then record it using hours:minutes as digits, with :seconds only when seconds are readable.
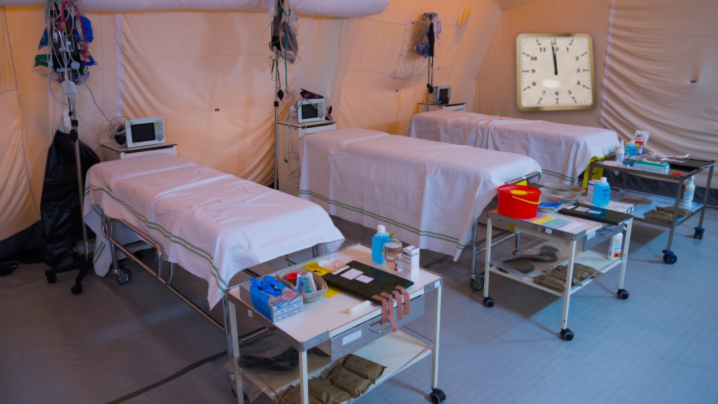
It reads 11:59
